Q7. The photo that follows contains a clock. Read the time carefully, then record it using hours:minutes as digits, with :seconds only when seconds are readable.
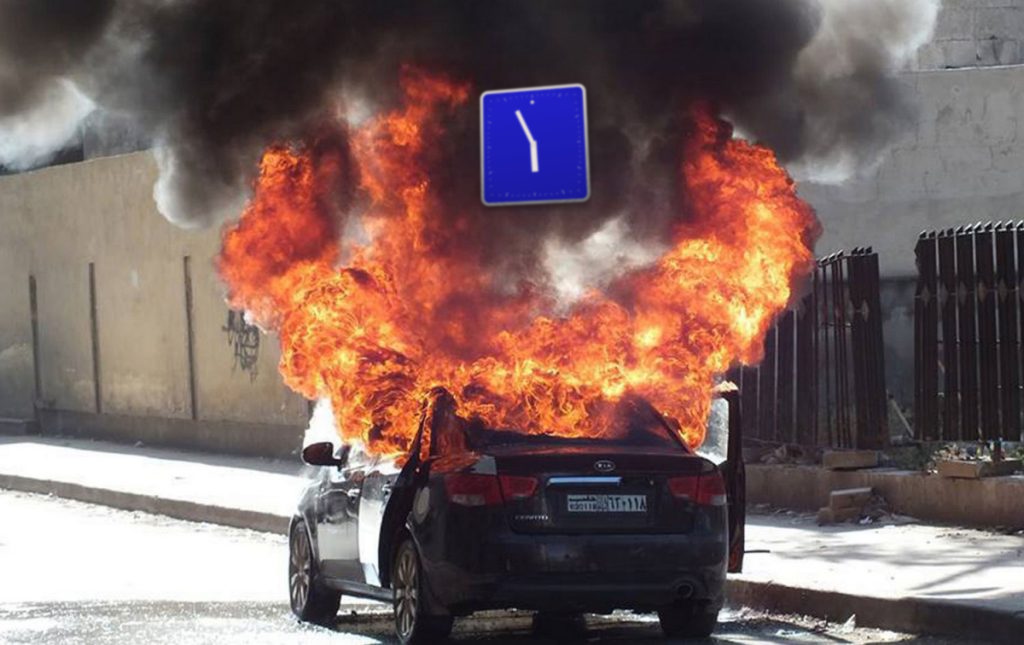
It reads 5:56
